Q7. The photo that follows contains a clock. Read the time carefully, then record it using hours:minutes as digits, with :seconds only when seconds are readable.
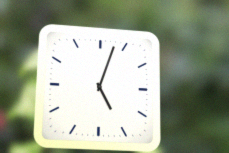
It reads 5:03
